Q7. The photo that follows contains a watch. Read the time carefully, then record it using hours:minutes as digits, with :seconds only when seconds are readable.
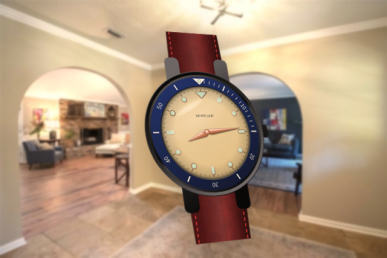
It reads 8:14
